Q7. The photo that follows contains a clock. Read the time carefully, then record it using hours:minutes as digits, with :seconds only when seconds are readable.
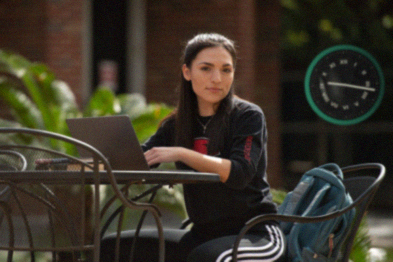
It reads 9:17
